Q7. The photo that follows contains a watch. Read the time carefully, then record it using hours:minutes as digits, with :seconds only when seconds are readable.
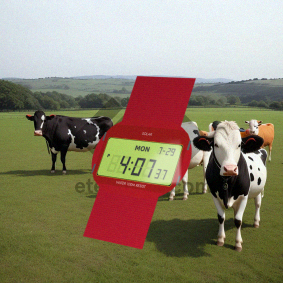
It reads 4:07:37
